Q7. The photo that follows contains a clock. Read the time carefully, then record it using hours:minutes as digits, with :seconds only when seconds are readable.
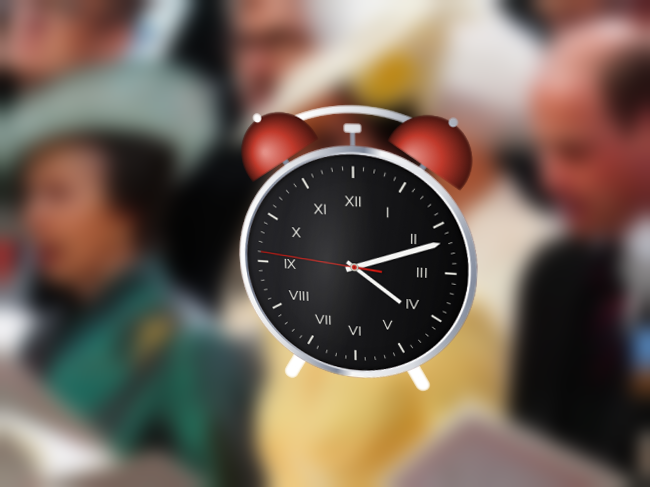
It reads 4:11:46
